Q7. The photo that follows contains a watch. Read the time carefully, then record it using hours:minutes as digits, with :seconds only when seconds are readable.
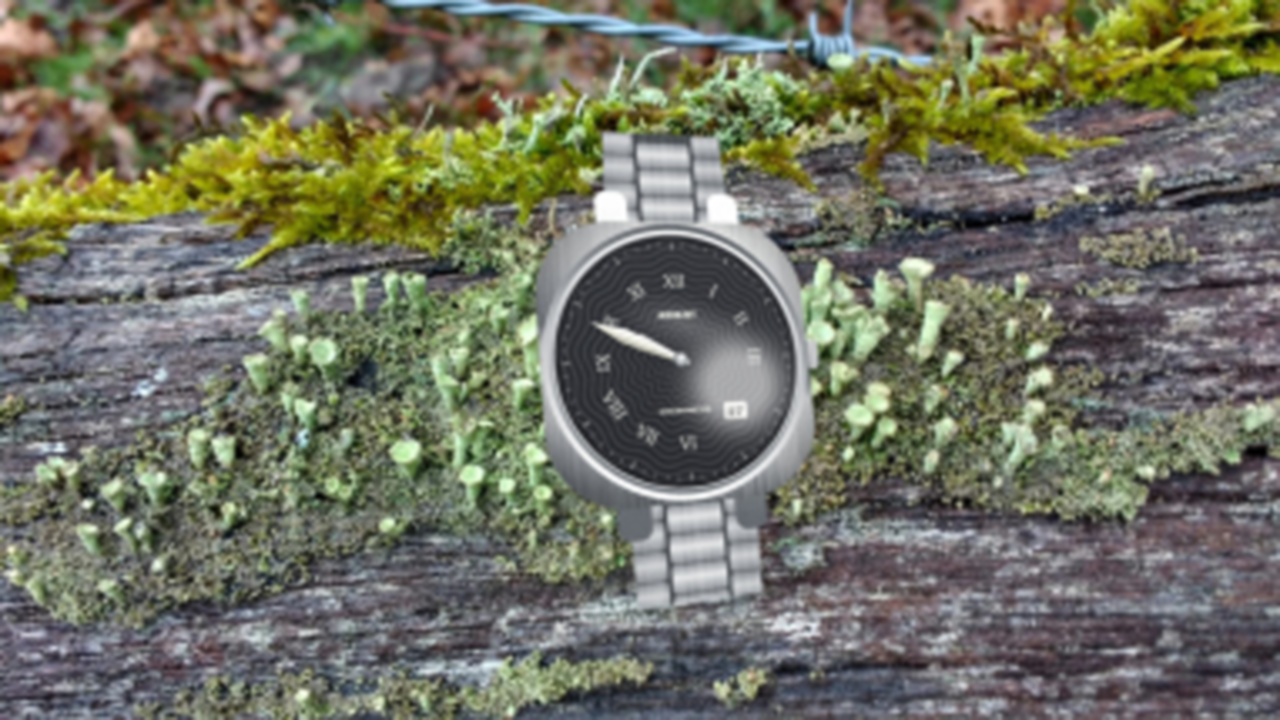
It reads 9:49
